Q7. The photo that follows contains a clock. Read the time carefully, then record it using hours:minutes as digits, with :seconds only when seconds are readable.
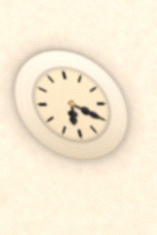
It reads 6:20
